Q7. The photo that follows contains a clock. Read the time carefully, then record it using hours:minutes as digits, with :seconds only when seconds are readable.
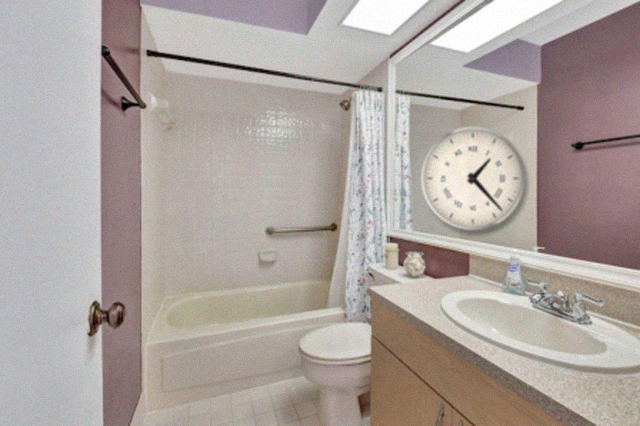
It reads 1:23
